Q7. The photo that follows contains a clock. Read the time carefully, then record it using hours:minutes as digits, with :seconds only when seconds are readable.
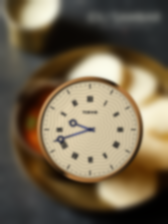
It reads 9:42
